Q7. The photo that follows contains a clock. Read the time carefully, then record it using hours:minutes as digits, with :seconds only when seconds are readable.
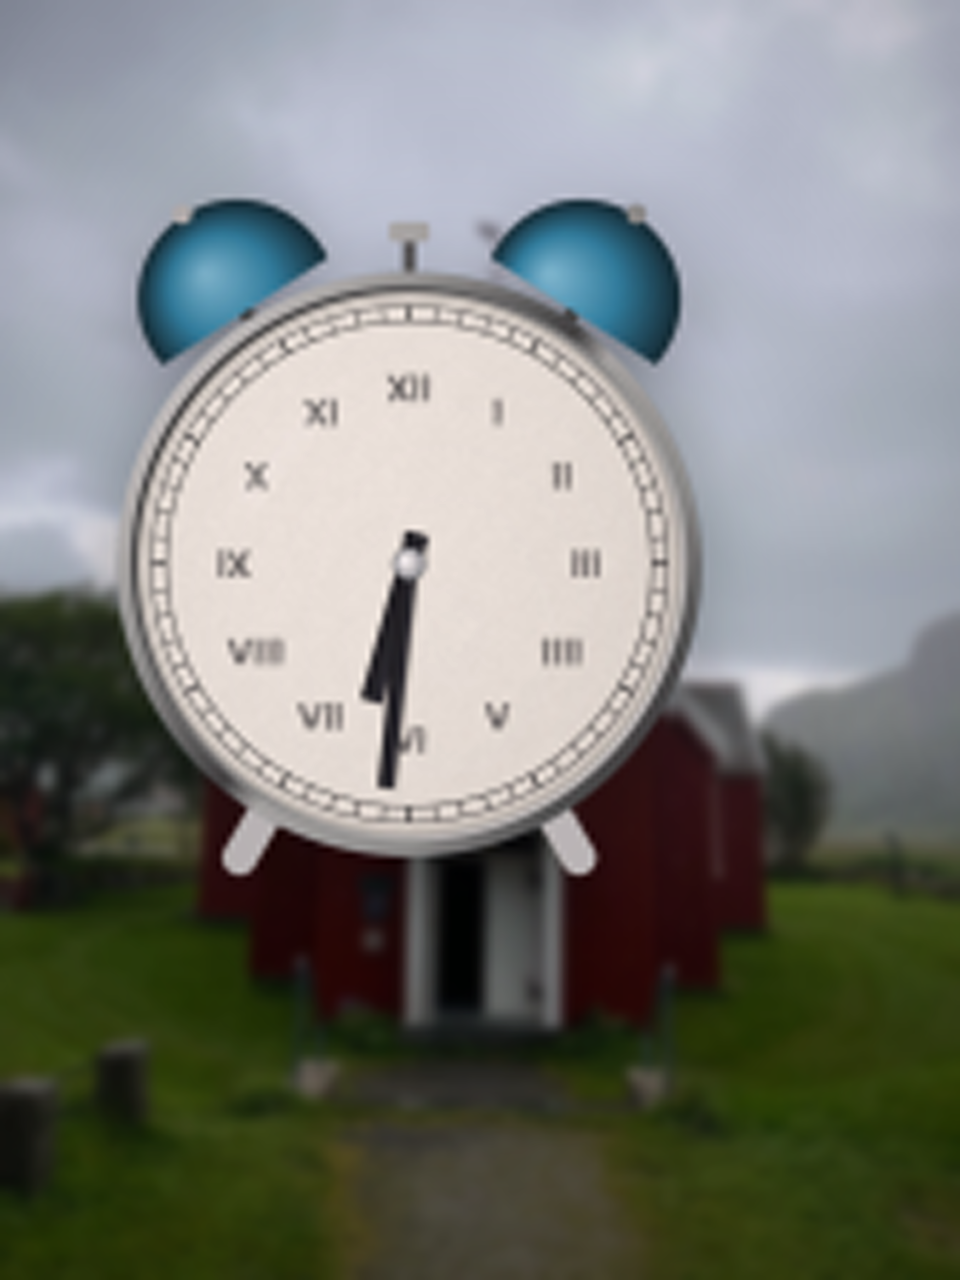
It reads 6:31
